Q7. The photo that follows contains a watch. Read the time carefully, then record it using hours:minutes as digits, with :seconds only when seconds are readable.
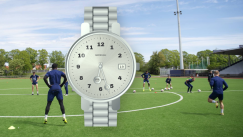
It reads 6:27
